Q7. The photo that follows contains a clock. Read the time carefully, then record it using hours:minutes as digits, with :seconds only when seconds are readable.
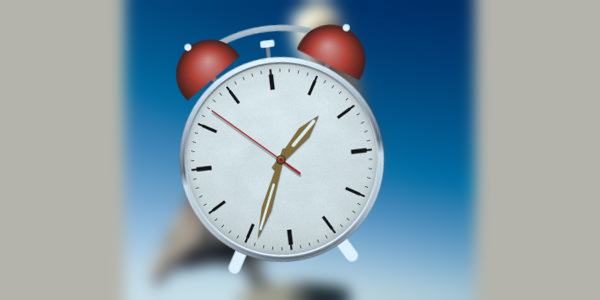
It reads 1:33:52
